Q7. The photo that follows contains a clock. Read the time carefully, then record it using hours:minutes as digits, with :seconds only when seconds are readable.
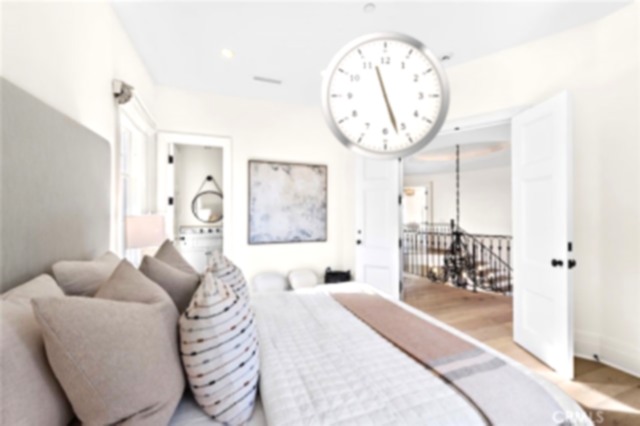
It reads 11:27
